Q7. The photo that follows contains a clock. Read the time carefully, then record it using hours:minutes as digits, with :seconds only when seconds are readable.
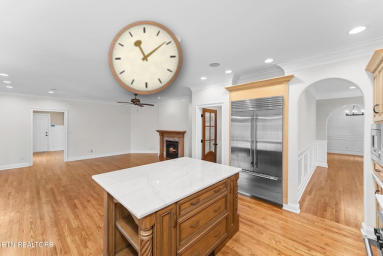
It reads 11:09
